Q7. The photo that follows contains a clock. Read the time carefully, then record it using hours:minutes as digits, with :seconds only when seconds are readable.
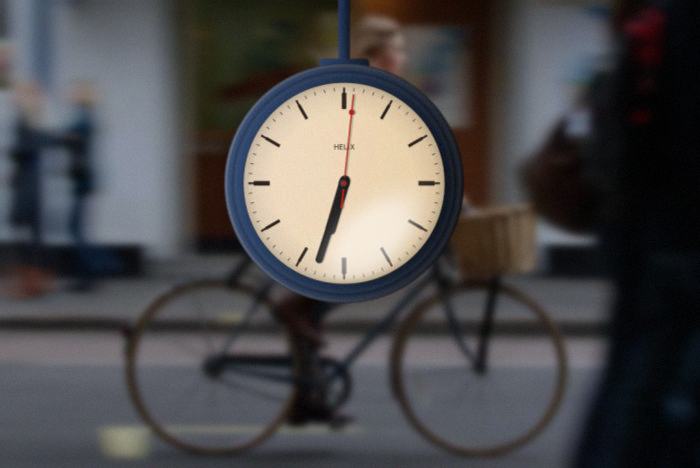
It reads 6:33:01
